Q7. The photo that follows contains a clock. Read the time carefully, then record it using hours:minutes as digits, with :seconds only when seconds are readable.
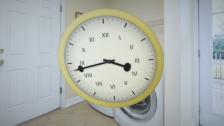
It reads 3:43
